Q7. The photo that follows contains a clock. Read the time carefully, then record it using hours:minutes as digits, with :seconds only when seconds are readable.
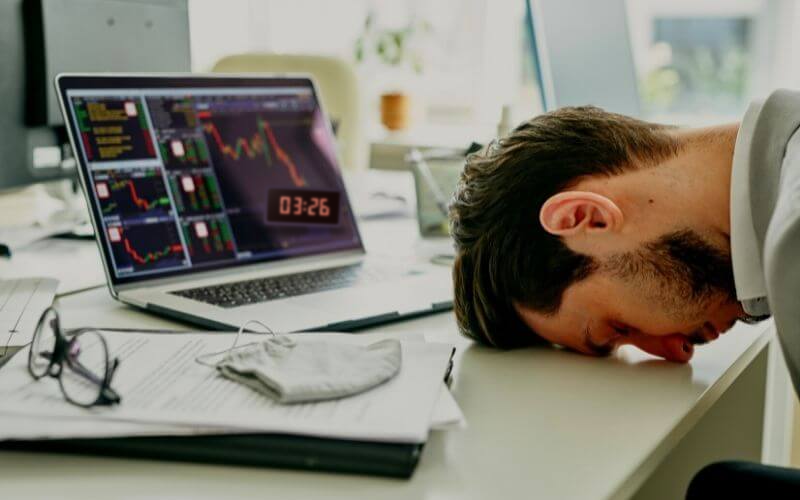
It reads 3:26
